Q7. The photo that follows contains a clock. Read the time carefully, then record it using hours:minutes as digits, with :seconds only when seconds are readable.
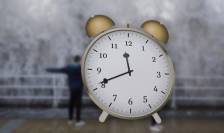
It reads 11:41
